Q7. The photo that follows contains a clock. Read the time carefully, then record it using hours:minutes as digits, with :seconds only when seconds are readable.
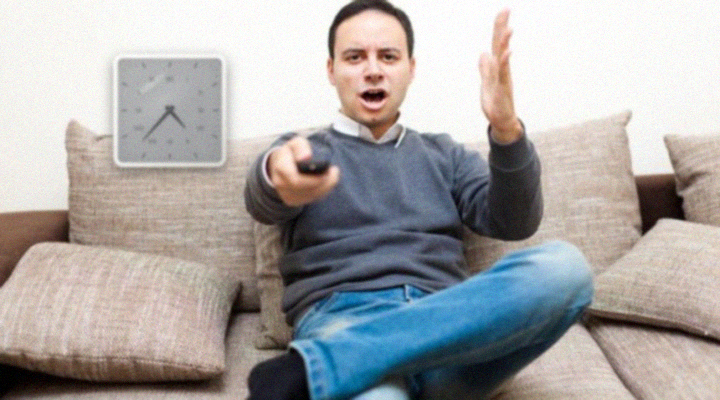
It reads 4:37
